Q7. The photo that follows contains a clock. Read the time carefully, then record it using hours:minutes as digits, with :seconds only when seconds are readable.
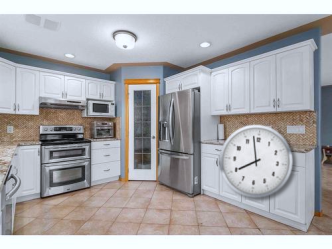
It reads 7:58
